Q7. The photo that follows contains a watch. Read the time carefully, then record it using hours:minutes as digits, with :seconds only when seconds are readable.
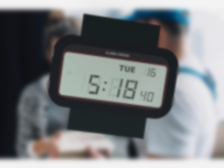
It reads 5:18
